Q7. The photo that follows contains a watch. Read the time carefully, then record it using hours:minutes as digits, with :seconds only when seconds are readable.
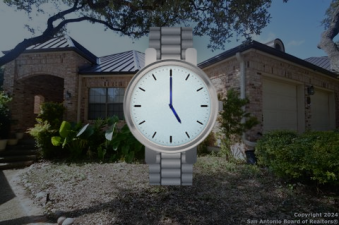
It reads 5:00
